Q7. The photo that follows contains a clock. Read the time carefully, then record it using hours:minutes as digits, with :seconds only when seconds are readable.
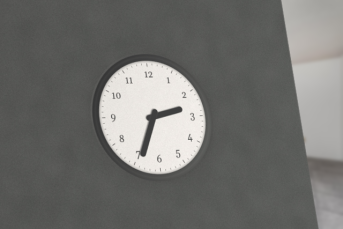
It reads 2:34
